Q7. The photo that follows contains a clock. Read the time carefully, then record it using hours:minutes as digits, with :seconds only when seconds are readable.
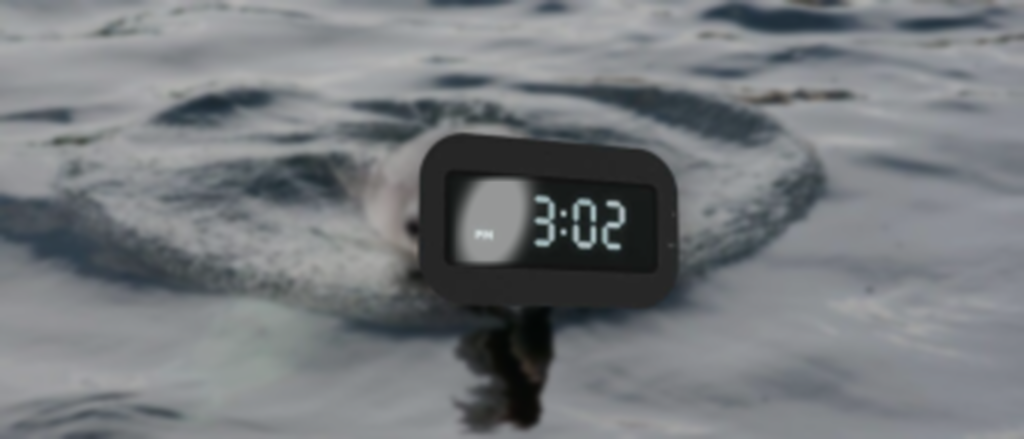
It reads 3:02
